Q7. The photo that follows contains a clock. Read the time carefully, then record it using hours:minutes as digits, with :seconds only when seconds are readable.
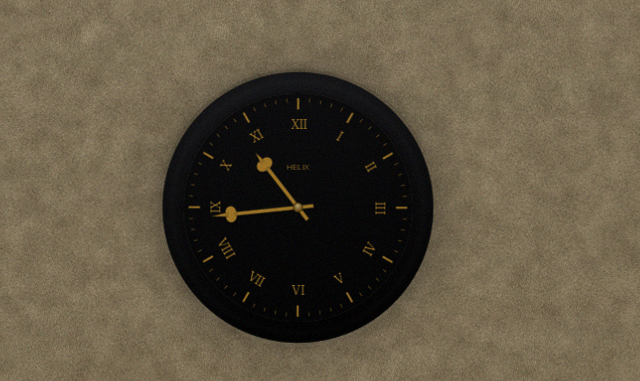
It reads 10:44
